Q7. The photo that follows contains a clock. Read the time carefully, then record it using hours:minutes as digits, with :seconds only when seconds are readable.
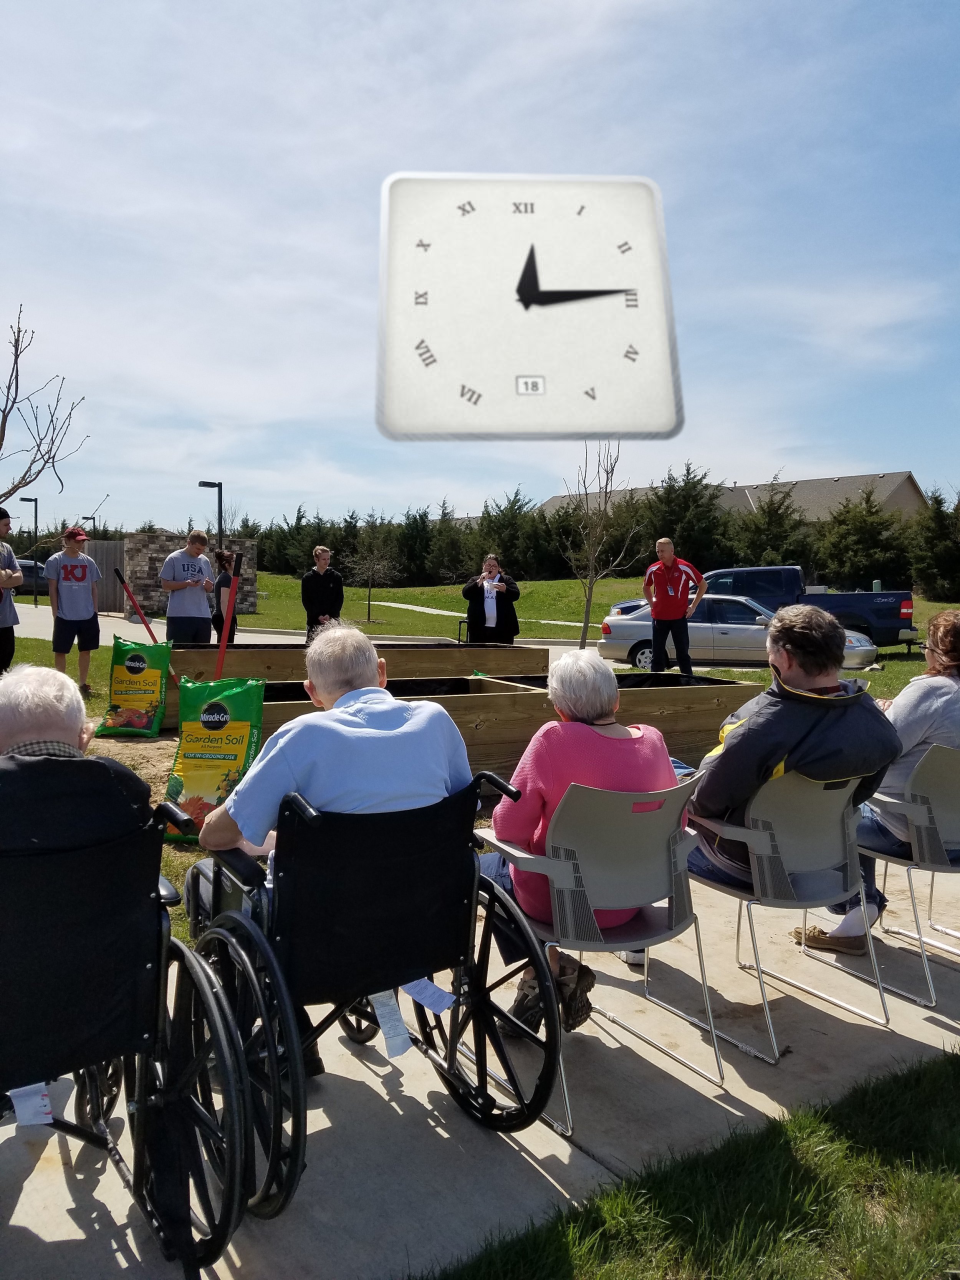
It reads 12:14
